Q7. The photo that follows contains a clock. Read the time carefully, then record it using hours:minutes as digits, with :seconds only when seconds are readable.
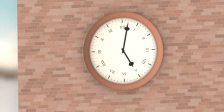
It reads 5:02
